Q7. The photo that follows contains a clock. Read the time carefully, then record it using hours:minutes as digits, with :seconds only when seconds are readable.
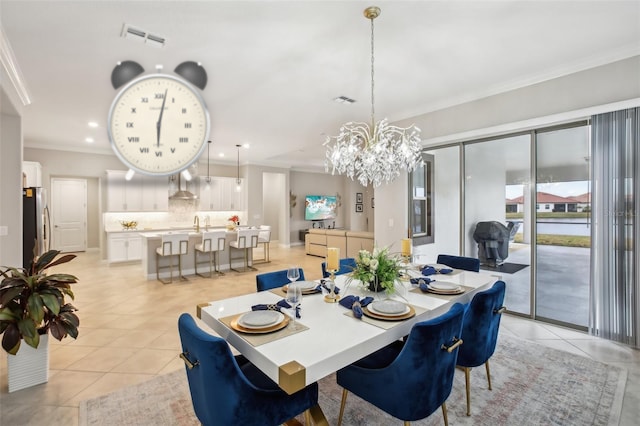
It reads 6:02
